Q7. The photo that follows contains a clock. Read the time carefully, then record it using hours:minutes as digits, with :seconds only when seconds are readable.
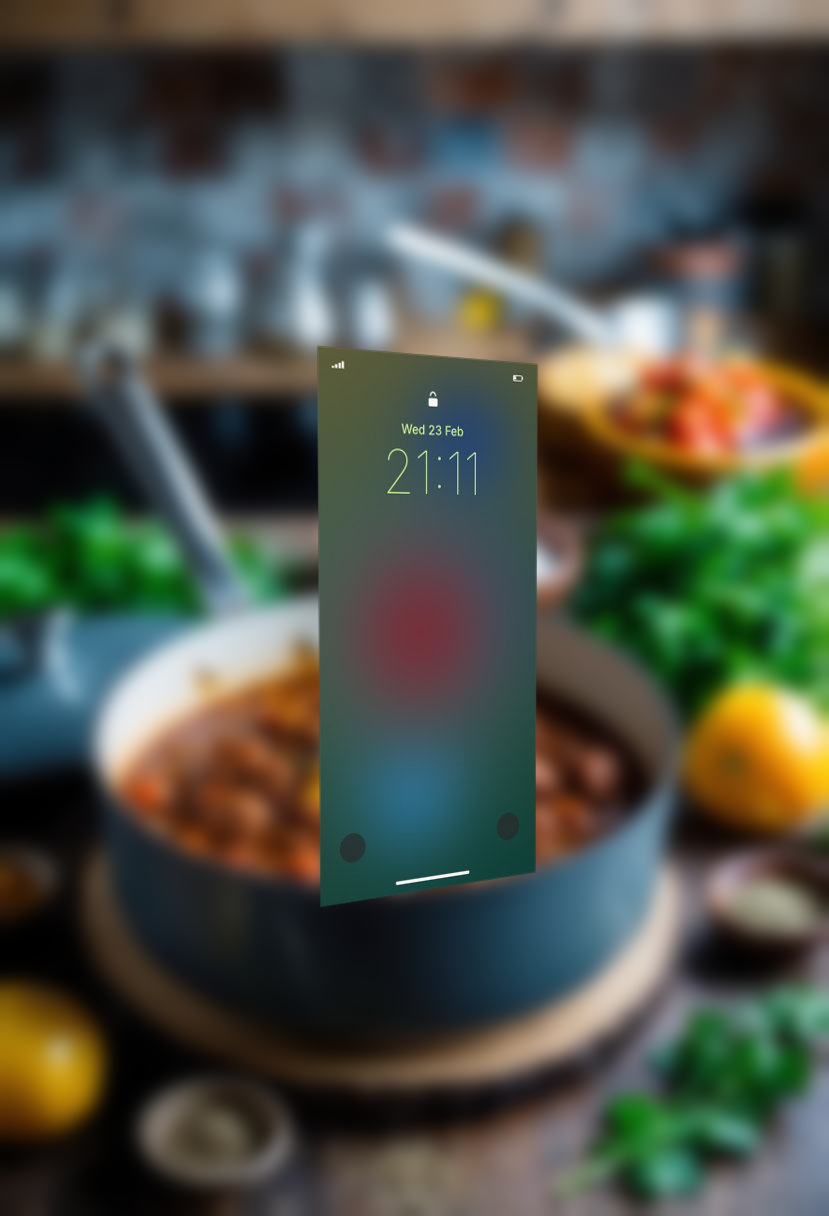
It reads 21:11
